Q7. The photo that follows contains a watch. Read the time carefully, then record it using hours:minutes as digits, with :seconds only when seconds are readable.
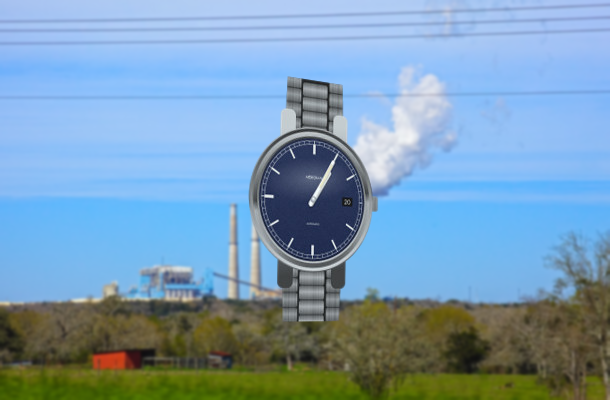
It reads 1:05
